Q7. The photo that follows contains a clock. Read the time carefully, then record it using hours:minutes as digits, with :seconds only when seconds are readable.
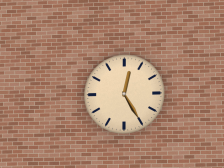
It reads 12:25
